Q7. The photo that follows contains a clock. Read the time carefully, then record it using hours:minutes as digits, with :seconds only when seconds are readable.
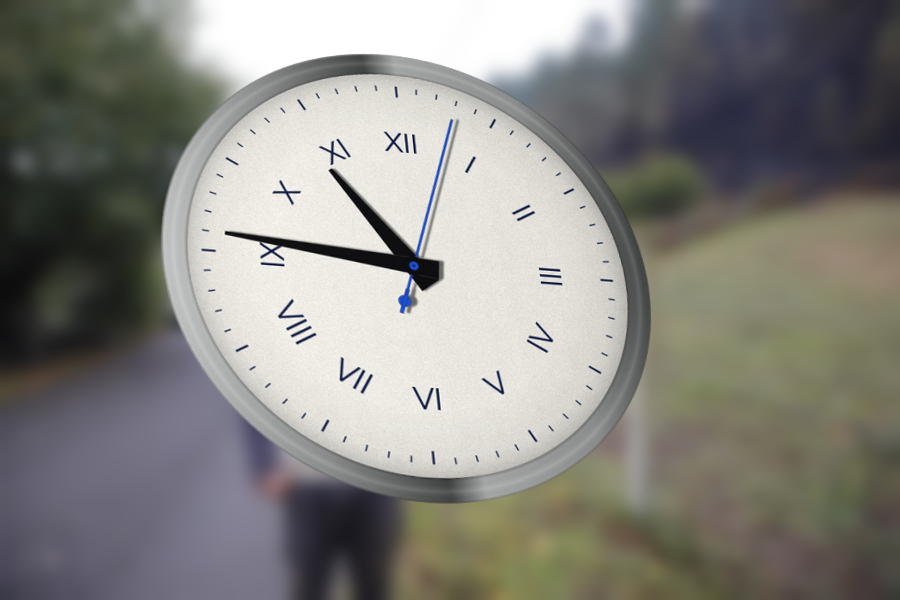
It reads 10:46:03
